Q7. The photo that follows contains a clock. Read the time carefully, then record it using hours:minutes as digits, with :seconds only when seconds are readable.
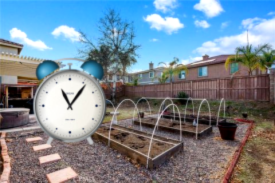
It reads 11:06
